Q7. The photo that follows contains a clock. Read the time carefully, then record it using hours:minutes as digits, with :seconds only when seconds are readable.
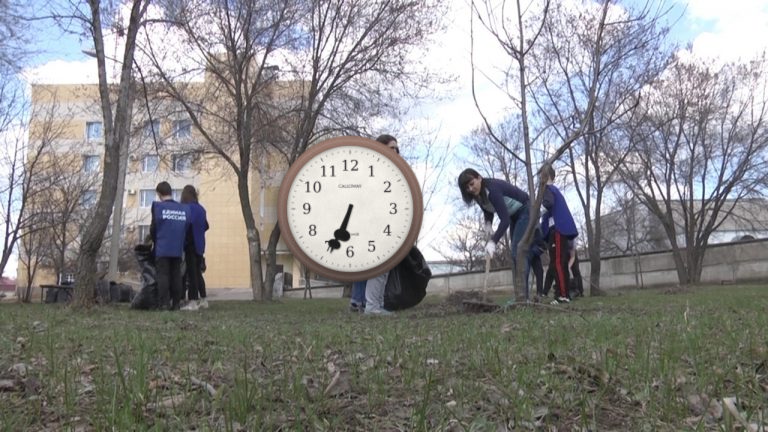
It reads 6:34
